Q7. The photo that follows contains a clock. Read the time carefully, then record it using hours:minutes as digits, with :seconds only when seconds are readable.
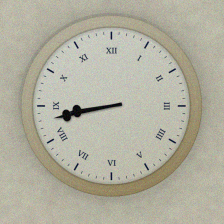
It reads 8:43
